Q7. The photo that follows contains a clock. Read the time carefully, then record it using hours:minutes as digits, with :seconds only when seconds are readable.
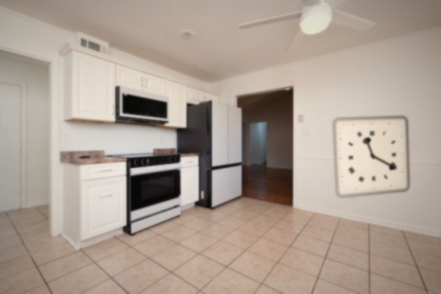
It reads 11:20
